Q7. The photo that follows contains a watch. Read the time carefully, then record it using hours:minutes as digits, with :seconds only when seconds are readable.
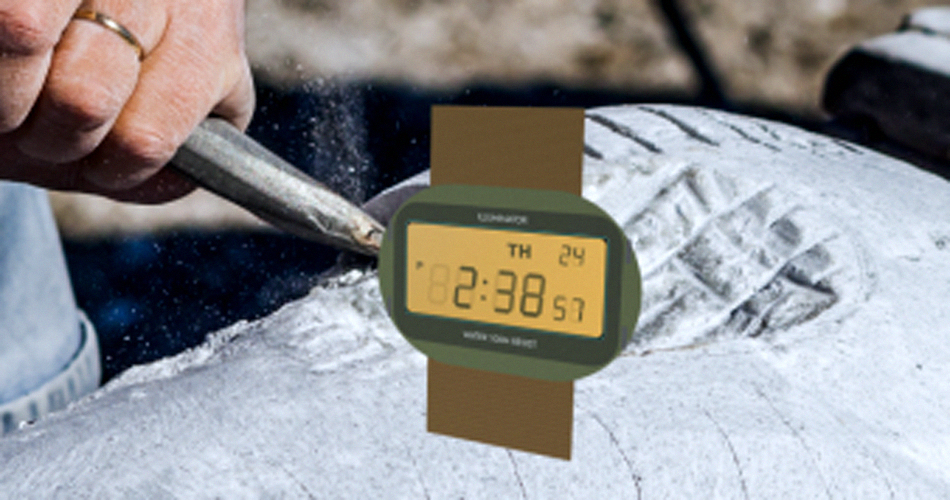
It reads 2:38:57
